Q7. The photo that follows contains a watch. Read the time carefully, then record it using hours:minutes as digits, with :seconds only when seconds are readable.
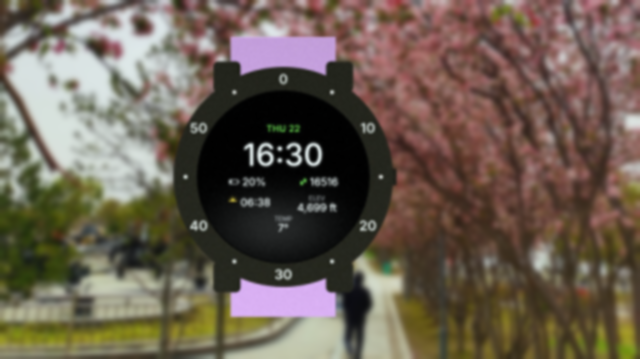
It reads 16:30
